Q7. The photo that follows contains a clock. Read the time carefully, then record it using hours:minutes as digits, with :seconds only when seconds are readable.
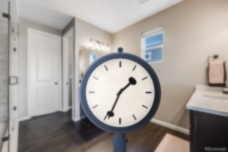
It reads 1:34
